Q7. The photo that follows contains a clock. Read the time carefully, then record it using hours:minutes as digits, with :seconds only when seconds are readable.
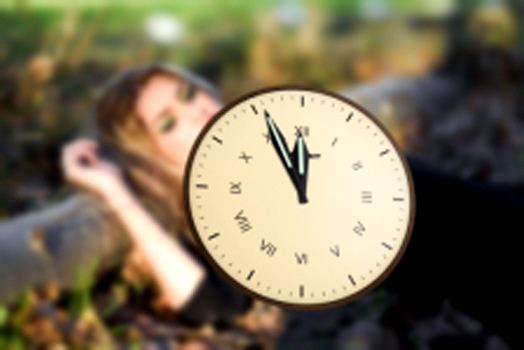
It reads 11:56
